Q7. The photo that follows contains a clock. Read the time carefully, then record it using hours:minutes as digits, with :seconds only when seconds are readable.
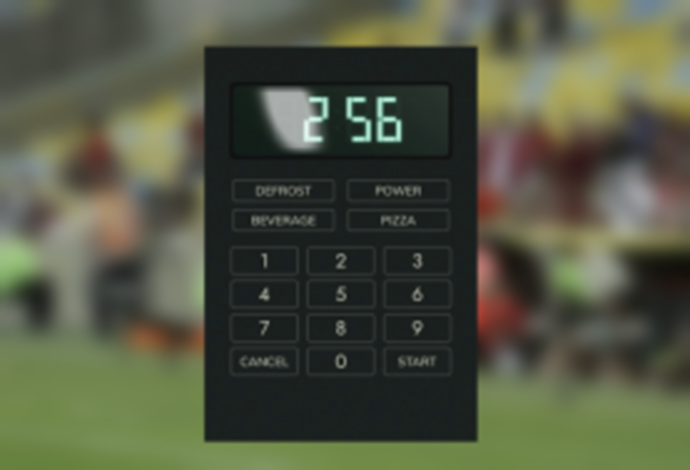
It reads 2:56
